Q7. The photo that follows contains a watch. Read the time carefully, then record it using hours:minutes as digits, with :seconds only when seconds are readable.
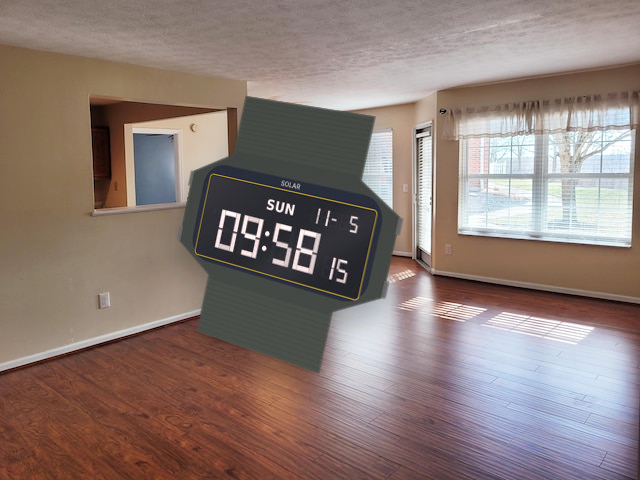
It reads 9:58:15
